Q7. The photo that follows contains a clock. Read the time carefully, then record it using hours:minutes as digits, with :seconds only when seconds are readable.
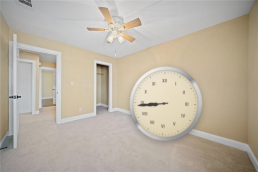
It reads 8:44
